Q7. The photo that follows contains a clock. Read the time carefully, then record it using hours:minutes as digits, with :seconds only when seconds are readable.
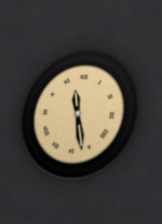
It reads 11:27
